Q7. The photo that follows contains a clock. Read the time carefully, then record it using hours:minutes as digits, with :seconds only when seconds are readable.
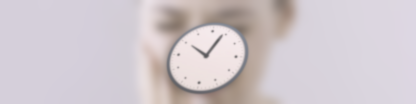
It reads 10:04
